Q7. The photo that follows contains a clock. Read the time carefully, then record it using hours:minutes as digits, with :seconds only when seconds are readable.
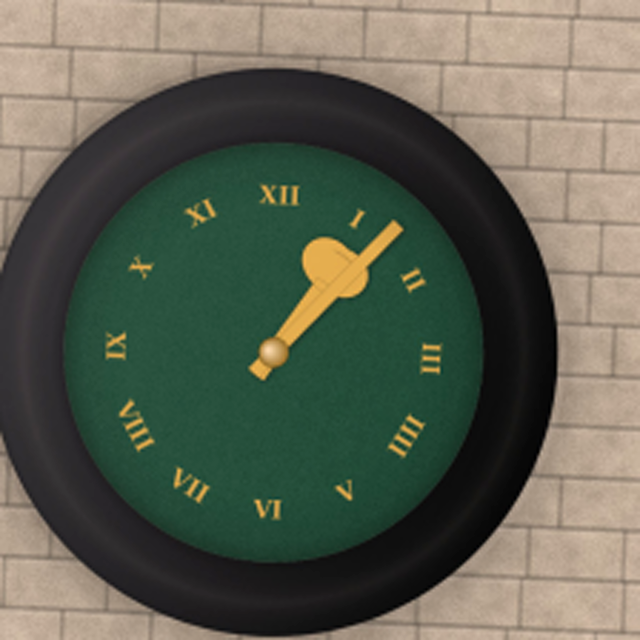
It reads 1:07
